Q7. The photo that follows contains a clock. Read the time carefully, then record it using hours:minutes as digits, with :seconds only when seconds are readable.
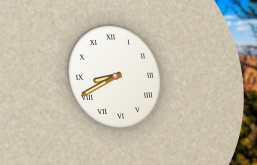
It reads 8:41
